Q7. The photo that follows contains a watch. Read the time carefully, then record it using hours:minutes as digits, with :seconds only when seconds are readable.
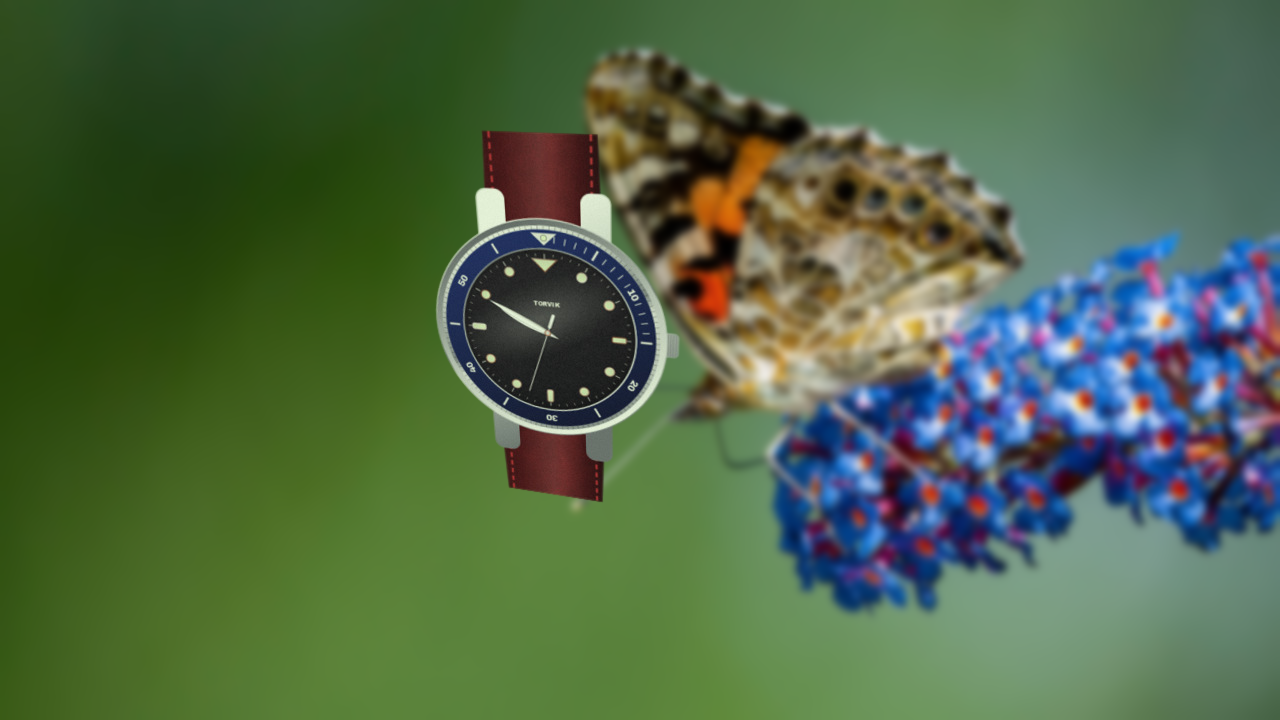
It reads 9:49:33
